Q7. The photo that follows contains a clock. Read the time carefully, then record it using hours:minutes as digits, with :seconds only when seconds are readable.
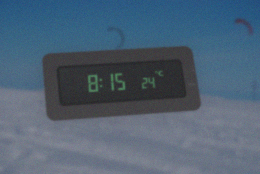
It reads 8:15
